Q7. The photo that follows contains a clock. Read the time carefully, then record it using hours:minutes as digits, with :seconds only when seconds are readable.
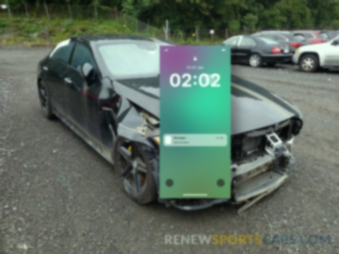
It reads 2:02
